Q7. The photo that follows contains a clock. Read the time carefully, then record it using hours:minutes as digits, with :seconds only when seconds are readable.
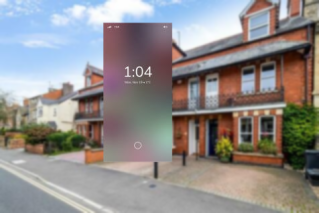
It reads 1:04
